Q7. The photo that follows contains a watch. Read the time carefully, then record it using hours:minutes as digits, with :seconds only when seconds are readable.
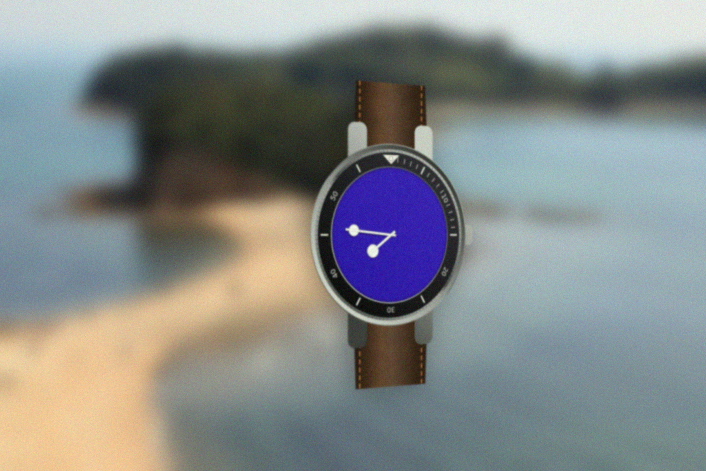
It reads 7:46
